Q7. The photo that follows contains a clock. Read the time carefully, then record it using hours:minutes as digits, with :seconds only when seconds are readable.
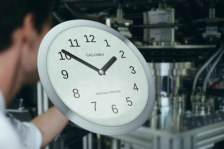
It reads 1:51
